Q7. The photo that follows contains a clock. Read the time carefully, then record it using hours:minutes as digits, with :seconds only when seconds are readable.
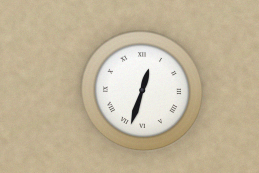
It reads 12:33
